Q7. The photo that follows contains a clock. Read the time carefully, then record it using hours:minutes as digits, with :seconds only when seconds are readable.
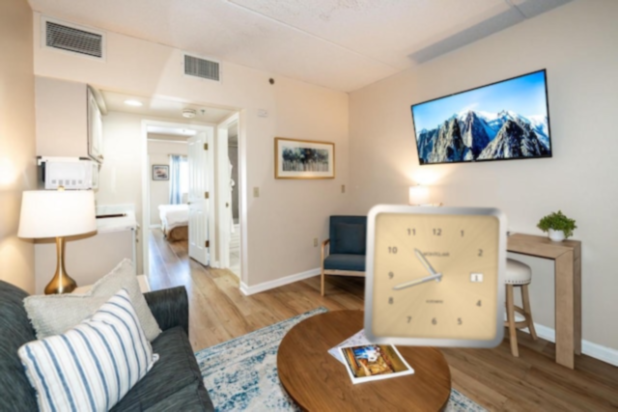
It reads 10:42
